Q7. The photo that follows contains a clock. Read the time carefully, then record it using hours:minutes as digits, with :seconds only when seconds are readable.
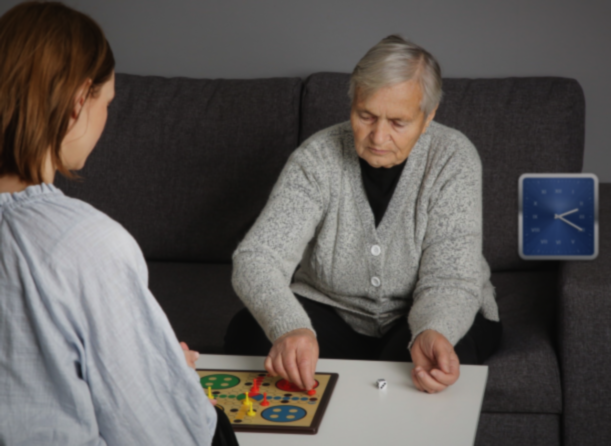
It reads 2:20
